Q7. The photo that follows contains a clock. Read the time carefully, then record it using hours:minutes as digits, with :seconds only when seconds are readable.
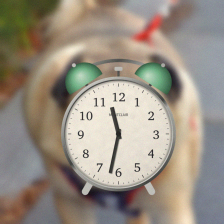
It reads 11:32
